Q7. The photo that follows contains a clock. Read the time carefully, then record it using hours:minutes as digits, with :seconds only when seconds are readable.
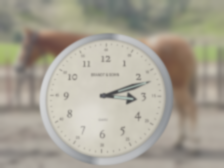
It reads 3:12
